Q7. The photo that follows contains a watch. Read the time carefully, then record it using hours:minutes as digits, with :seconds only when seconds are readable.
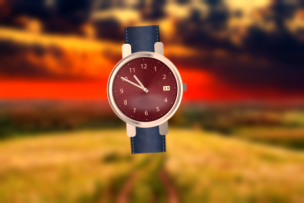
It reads 10:50
